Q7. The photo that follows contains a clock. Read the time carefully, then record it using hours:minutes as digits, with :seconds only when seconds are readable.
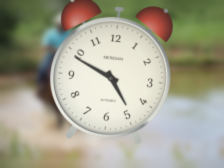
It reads 4:49
